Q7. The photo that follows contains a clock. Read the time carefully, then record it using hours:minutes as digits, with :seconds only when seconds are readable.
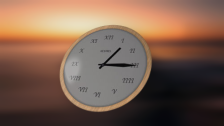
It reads 1:15
